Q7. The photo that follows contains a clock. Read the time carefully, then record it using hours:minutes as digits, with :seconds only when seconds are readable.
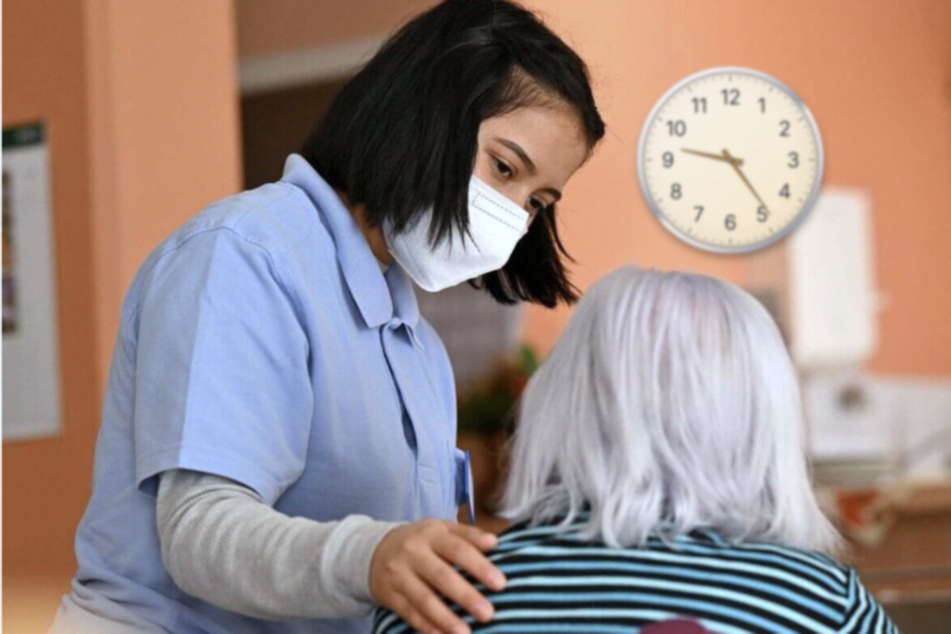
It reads 9:24
